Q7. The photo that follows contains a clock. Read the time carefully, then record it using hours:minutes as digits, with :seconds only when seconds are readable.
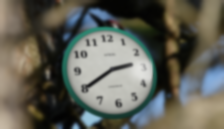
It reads 2:40
